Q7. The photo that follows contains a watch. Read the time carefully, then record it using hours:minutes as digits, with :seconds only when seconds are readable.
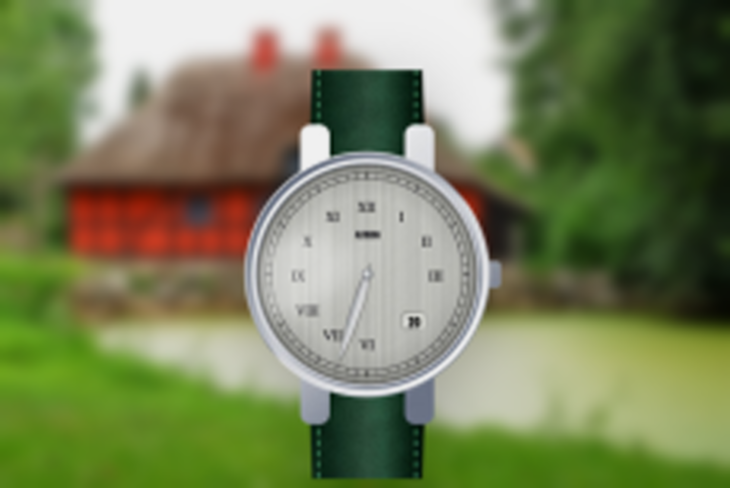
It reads 6:33
